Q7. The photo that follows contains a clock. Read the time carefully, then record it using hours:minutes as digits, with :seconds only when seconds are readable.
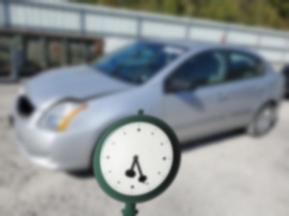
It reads 6:26
